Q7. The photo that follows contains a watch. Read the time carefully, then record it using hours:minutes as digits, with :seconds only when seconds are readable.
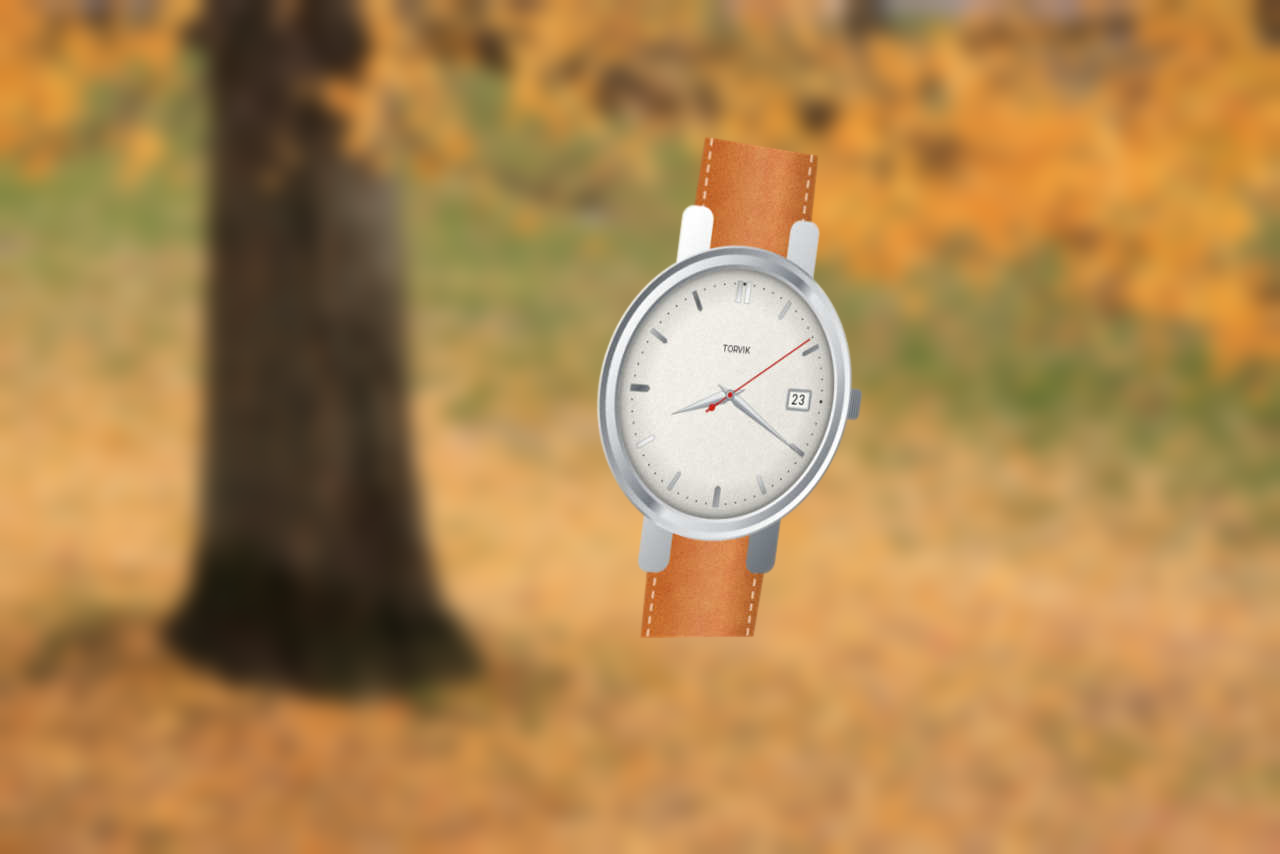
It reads 8:20:09
